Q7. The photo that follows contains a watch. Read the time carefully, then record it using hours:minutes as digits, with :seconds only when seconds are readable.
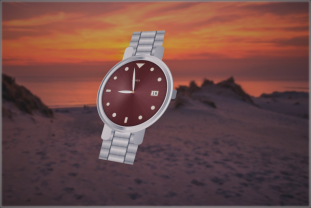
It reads 8:58
